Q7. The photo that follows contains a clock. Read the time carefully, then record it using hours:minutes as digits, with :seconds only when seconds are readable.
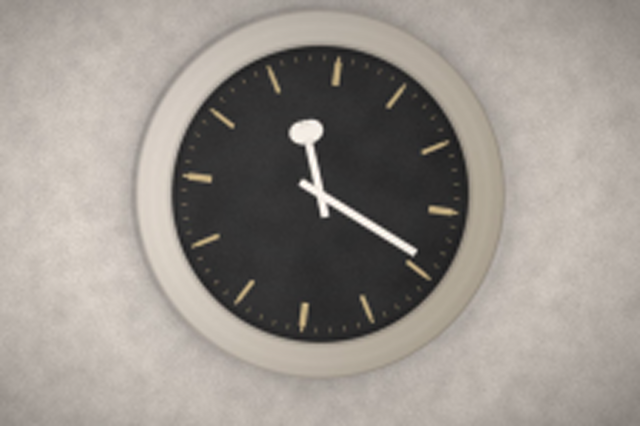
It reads 11:19
